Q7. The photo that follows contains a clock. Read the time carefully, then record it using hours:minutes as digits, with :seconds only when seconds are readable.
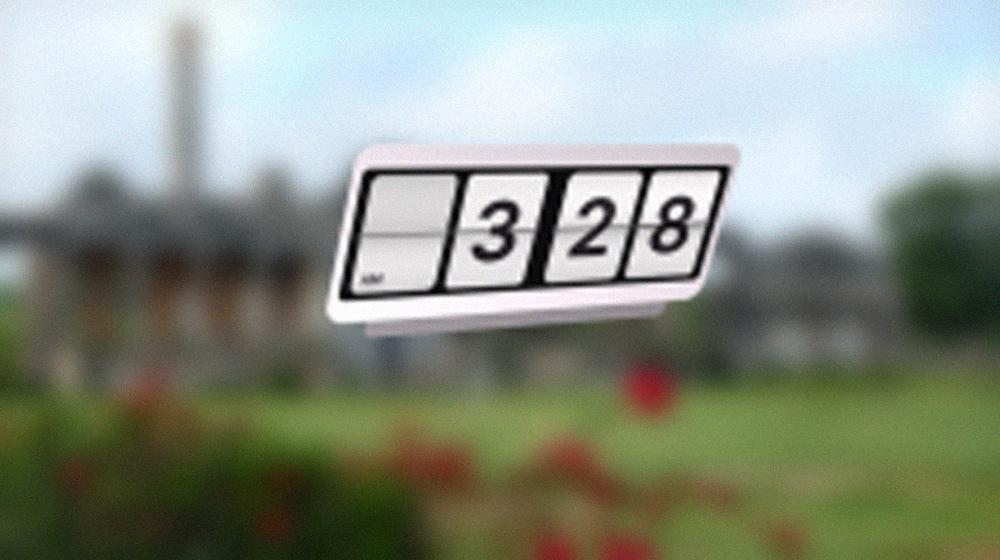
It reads 3:28
